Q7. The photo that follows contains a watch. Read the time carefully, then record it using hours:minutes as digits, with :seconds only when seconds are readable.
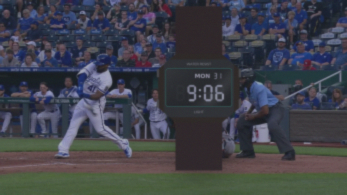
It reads 9:06
